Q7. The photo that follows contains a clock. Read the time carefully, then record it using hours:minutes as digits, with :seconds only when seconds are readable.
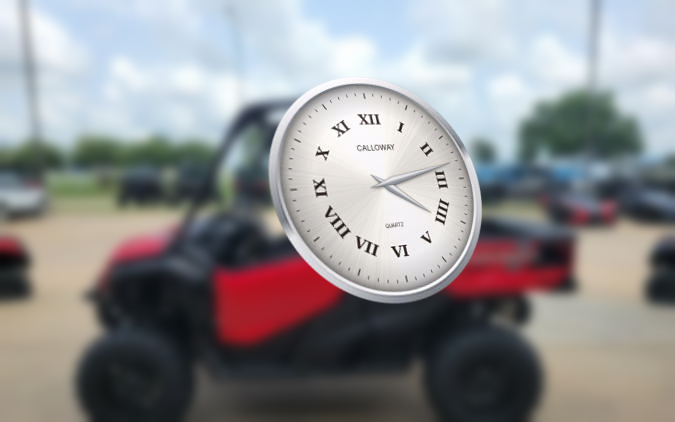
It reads 4:13
